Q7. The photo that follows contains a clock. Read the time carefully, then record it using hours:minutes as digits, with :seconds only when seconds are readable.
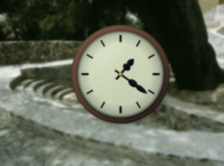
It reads 1:21
